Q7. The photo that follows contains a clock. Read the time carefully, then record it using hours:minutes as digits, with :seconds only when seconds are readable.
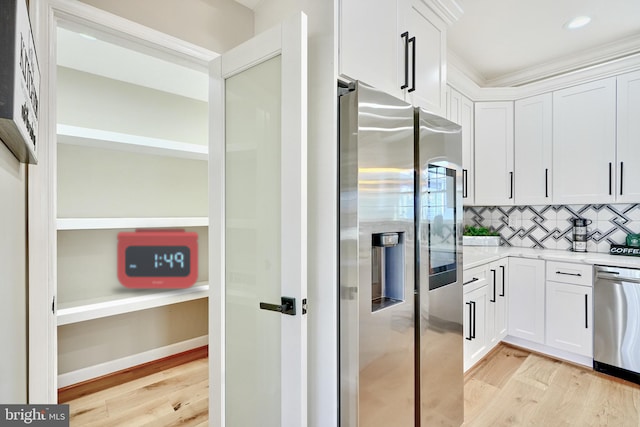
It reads 1:49
